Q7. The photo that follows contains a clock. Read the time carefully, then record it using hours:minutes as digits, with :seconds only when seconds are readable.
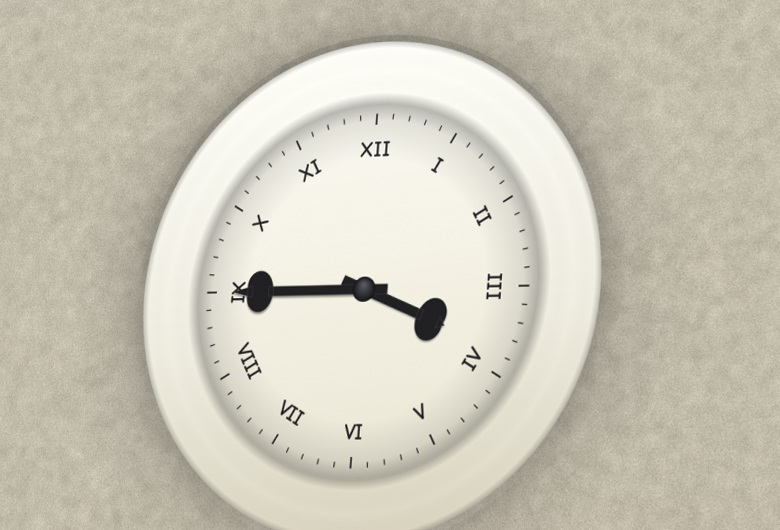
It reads 3:45
